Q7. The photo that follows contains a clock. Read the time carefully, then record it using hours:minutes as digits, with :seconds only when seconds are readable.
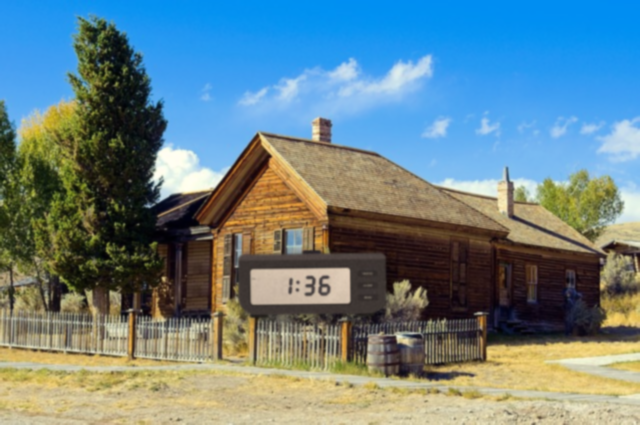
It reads 1:36
